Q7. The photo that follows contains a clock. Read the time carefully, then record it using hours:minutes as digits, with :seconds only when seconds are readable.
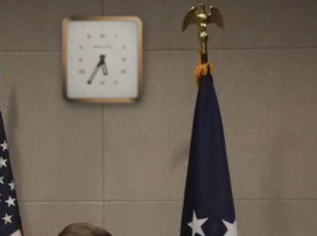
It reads 5:35
